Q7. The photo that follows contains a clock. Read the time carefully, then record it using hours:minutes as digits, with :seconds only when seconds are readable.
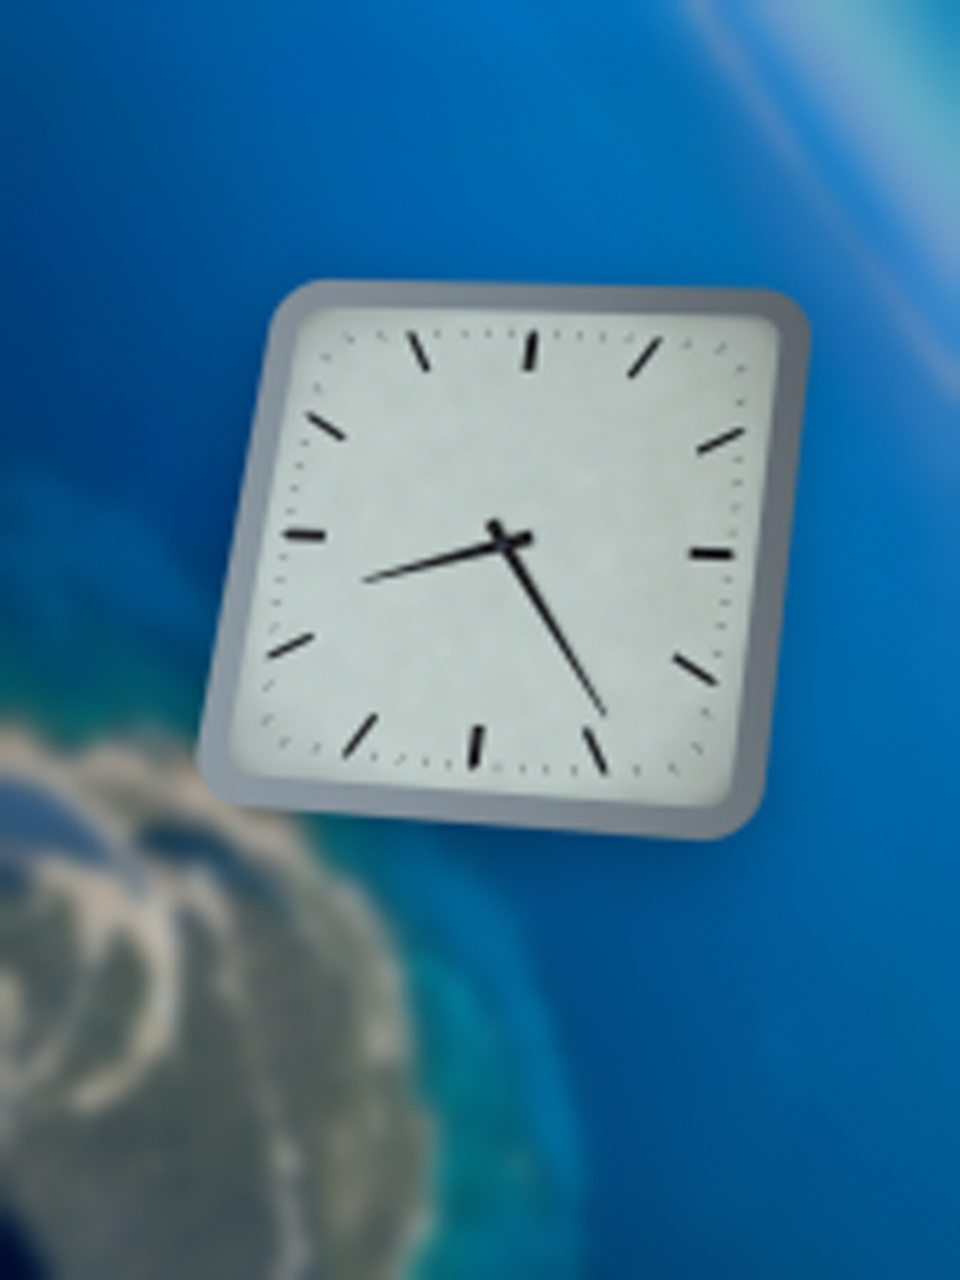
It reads 8:24
